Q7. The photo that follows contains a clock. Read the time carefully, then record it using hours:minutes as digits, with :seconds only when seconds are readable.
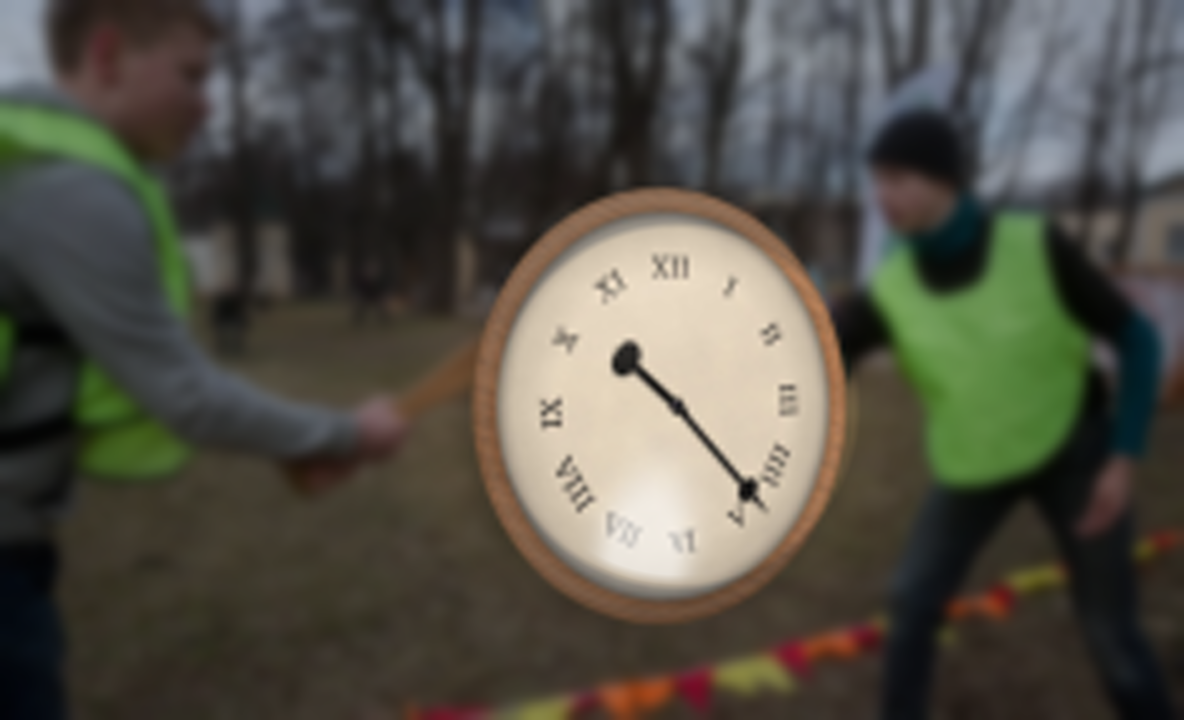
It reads 10:23
